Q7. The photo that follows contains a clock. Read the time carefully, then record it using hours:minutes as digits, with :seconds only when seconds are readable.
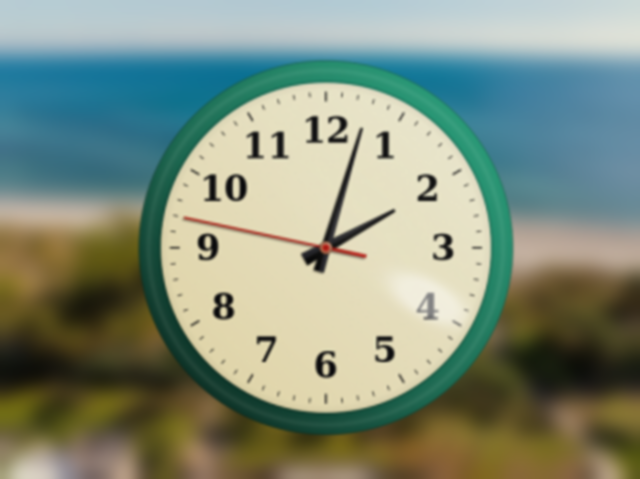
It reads 2:02:47
